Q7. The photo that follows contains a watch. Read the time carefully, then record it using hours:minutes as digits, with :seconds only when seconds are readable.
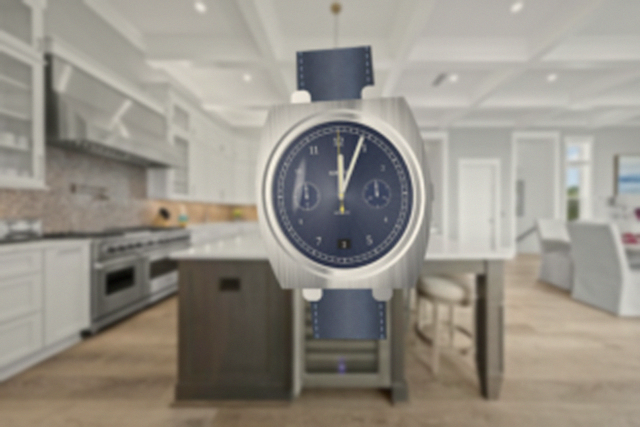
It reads 12:04
